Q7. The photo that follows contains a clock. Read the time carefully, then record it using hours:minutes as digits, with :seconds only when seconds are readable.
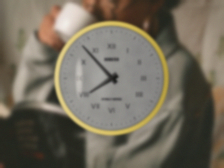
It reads 7:53
